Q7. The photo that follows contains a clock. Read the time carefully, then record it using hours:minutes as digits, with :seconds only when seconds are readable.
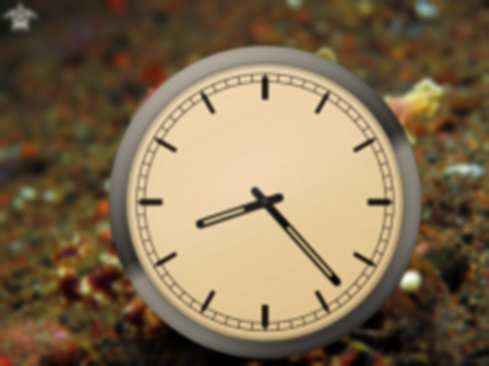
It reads 8:23
